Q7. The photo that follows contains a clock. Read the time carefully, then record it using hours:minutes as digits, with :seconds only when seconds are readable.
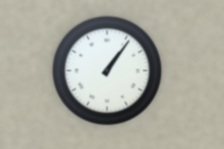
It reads 1:06
